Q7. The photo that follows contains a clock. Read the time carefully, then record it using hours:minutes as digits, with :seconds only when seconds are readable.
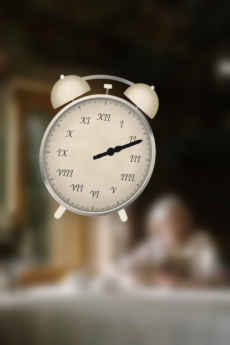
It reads 2:11
